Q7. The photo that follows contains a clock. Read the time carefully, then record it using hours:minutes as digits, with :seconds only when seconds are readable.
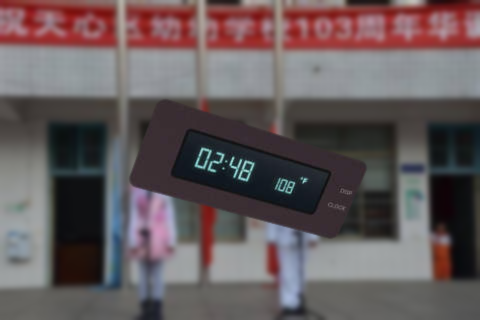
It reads 2:48
